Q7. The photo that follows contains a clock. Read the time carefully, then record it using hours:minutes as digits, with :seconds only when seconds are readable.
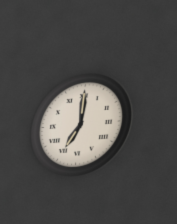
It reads 7:00
